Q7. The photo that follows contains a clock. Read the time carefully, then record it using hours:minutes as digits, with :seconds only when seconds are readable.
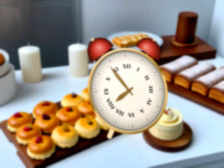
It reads 7:54
